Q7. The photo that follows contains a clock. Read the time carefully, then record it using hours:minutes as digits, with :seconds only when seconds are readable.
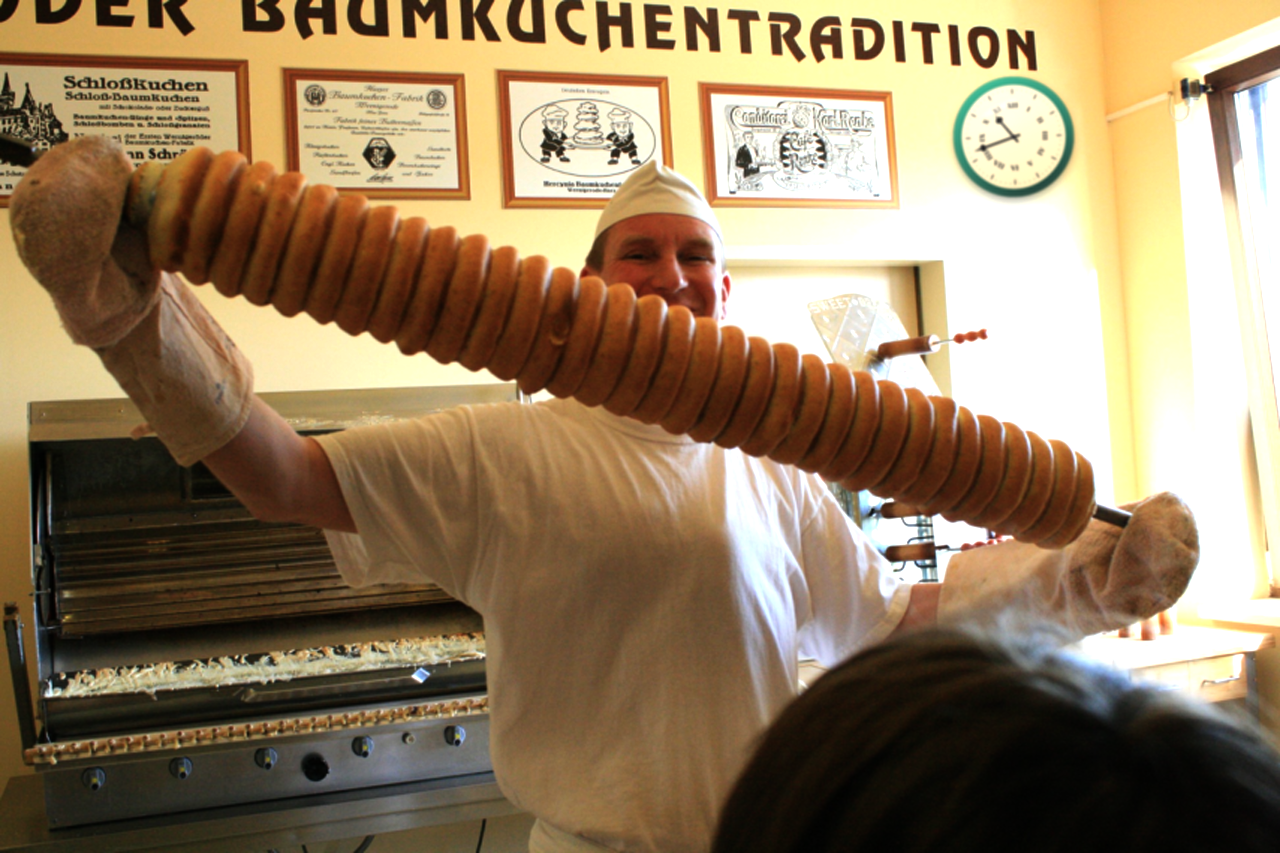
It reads 10:42
